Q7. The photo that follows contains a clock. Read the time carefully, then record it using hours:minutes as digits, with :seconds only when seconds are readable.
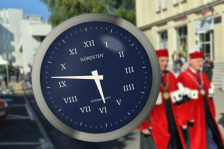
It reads 5:47
